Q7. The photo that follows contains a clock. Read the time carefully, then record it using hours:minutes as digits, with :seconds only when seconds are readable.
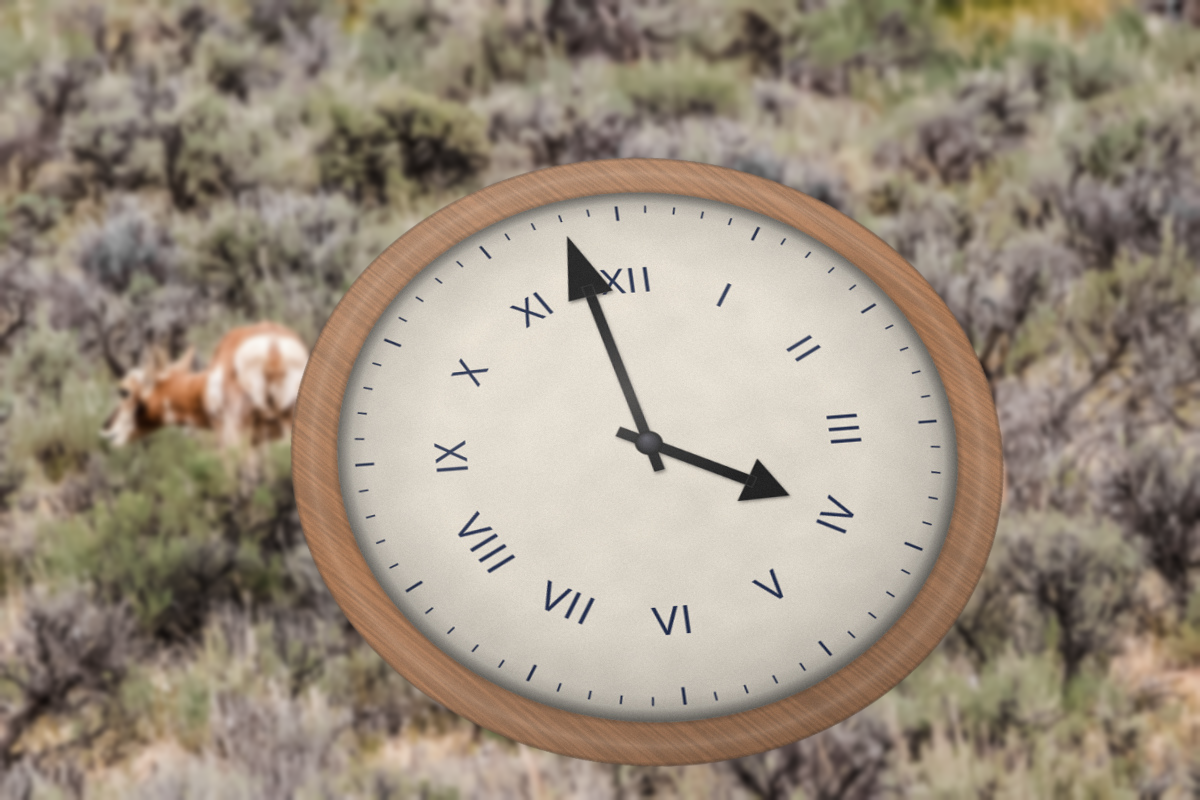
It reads 3:58
